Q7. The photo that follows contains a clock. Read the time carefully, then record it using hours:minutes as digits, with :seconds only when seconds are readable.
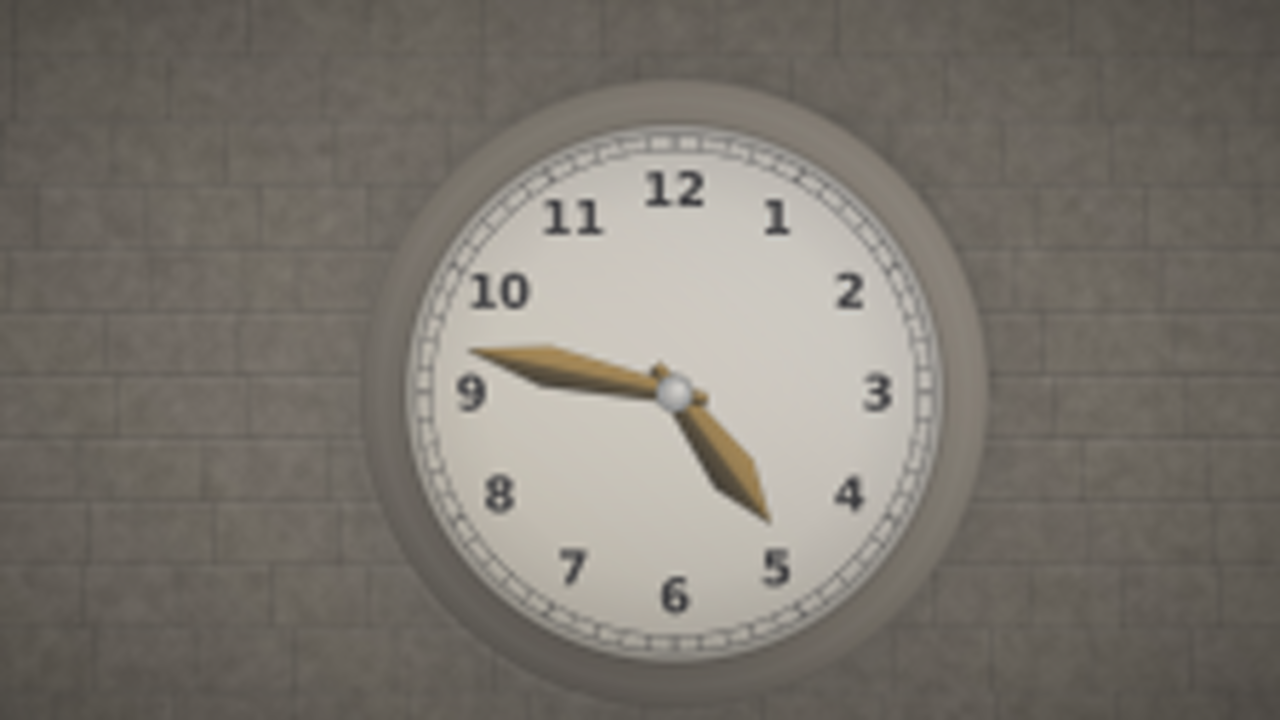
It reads 4:47
